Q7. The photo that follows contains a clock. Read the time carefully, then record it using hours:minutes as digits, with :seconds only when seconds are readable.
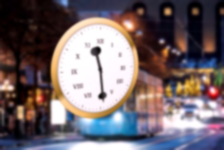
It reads 11:29
